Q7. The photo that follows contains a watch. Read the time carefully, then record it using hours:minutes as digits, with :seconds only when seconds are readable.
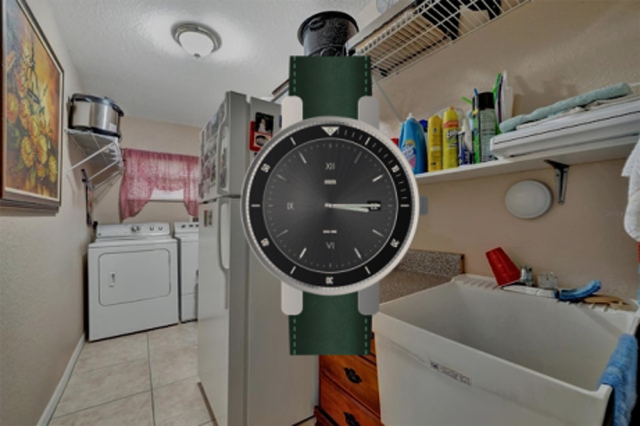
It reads 3:15
